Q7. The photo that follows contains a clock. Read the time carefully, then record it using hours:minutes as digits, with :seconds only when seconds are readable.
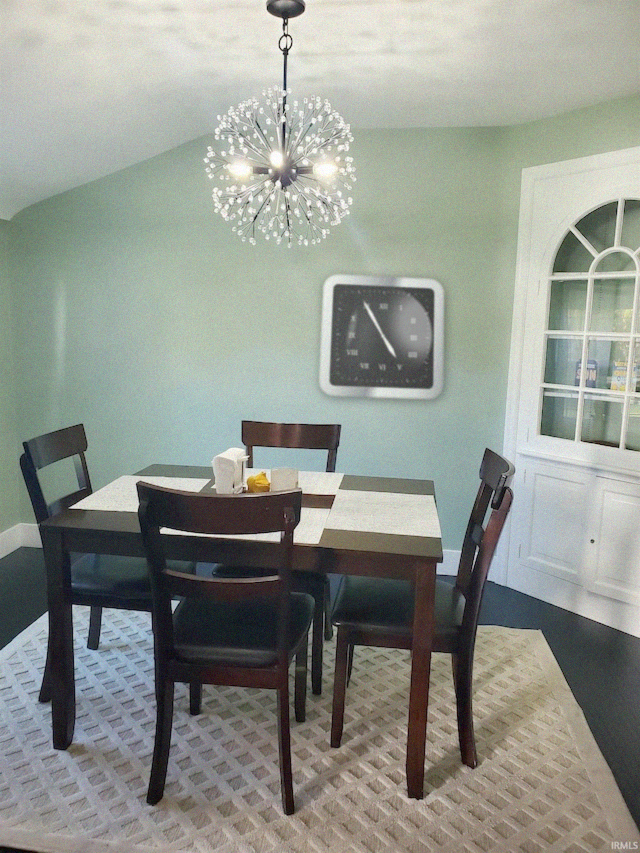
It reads 4:55
